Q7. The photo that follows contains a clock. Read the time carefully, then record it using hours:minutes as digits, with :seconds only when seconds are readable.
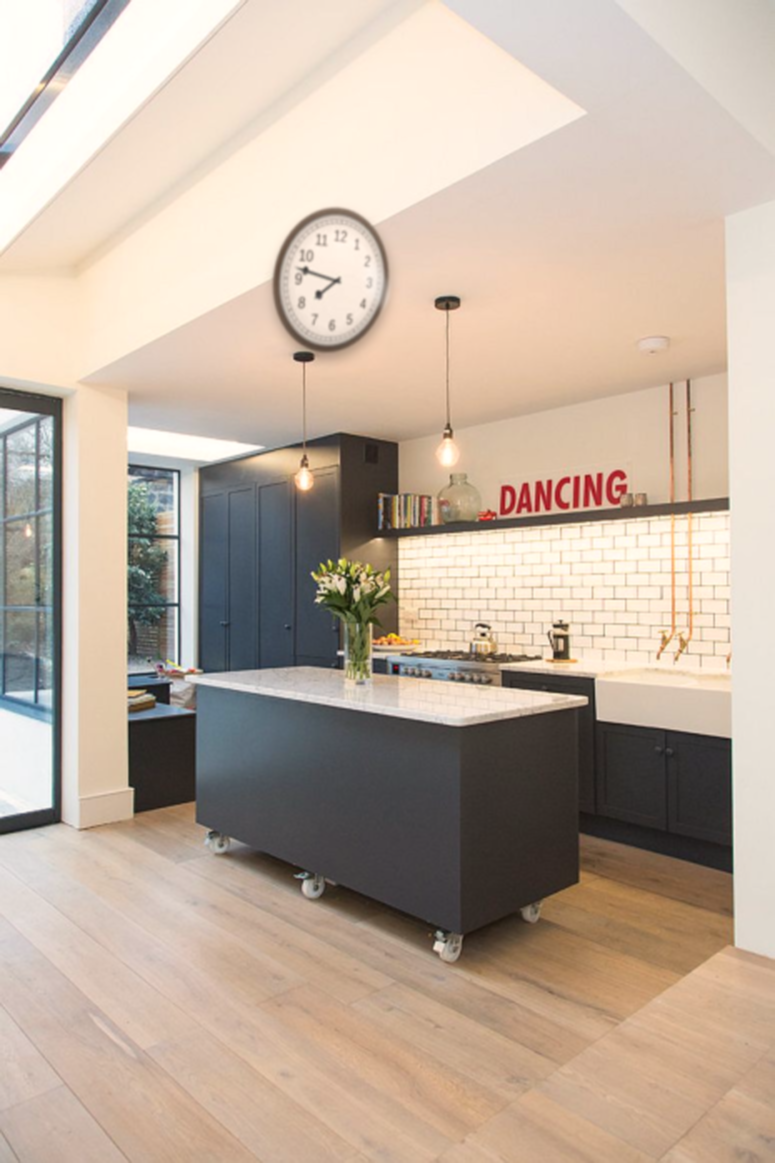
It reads 7:47
